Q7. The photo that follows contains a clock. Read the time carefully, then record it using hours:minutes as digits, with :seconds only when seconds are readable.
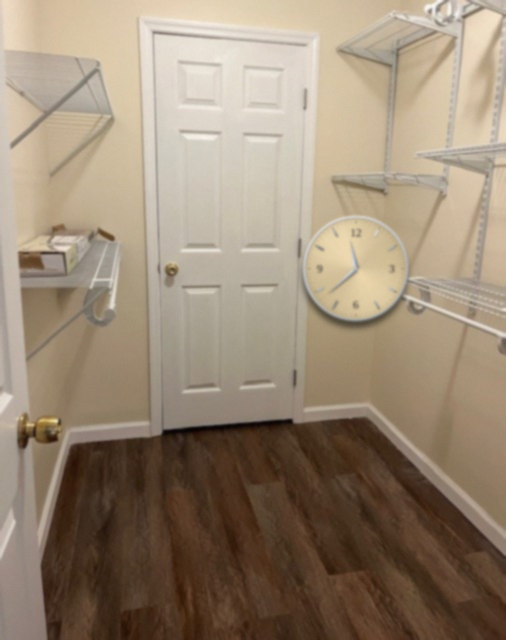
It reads 11:38
